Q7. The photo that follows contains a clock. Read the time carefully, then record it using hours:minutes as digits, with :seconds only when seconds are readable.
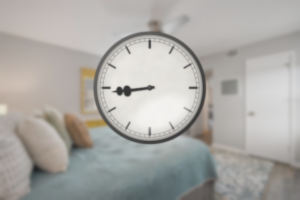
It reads 8:44
